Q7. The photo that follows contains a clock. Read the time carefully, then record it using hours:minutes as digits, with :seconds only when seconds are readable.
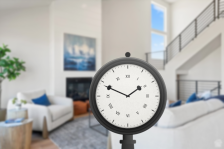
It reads 1:49
